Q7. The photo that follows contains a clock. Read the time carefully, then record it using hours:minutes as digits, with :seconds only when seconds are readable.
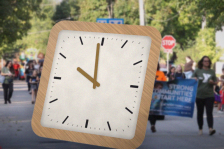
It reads 9:59
